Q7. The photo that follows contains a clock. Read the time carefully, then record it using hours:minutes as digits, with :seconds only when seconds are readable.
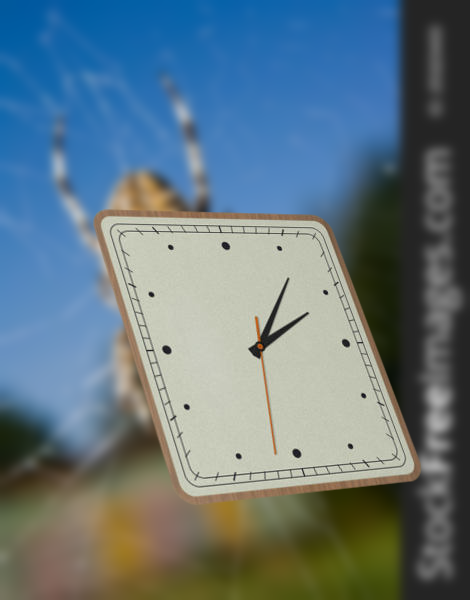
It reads 2:06:32
